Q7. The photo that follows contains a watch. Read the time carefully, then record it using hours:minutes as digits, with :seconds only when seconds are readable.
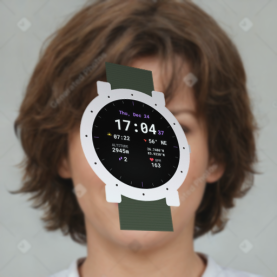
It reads 17:04
